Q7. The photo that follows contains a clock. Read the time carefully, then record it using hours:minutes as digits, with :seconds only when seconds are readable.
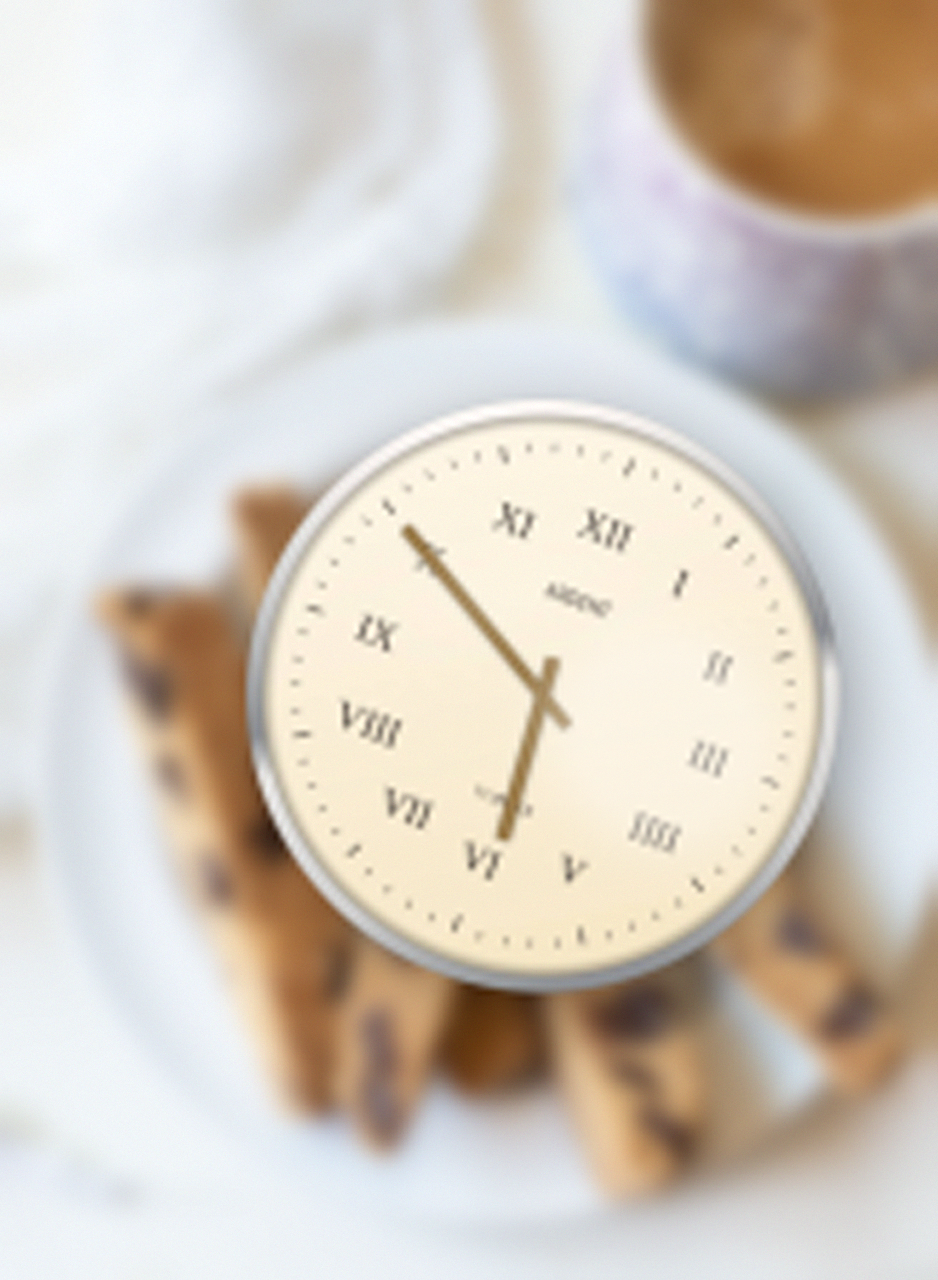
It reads 5:50
